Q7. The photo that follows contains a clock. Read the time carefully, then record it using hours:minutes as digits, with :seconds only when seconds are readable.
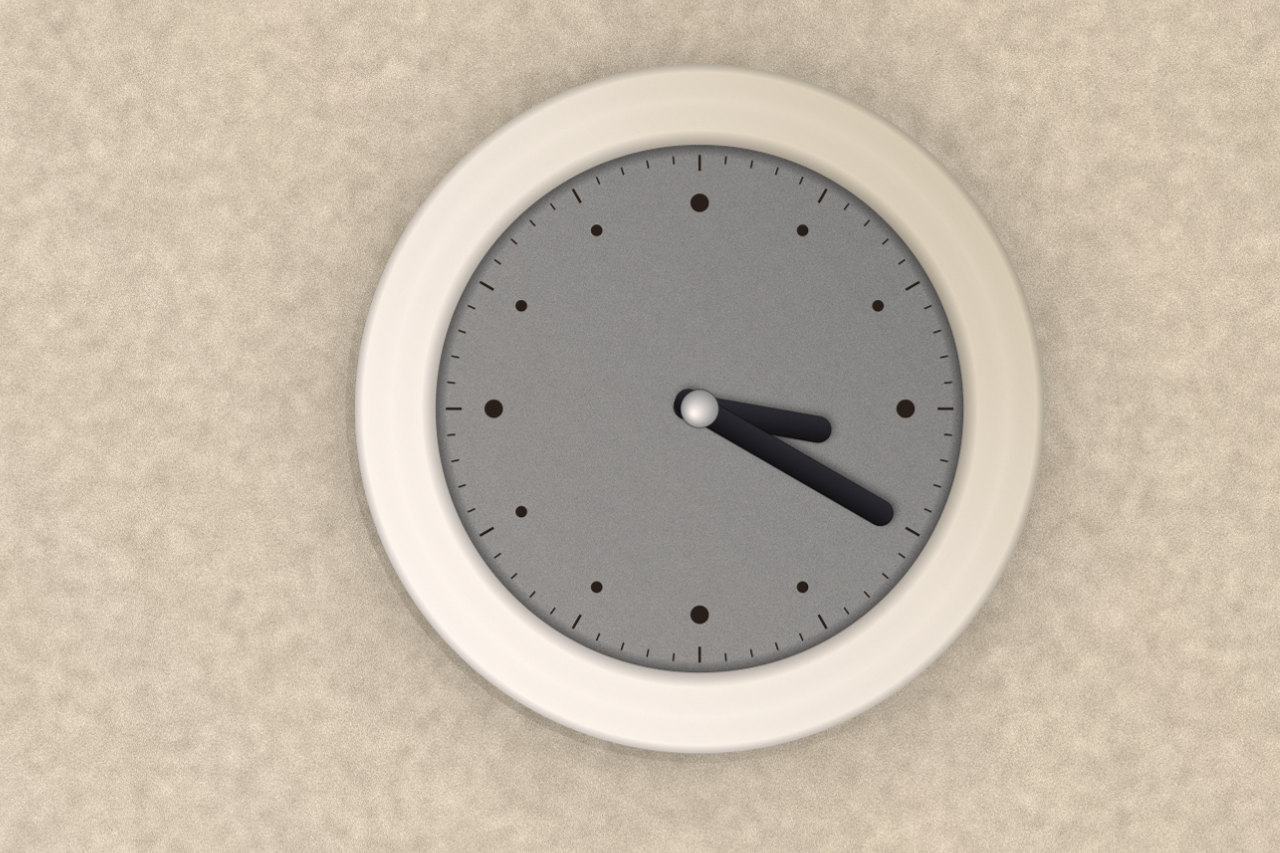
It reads 3:20
